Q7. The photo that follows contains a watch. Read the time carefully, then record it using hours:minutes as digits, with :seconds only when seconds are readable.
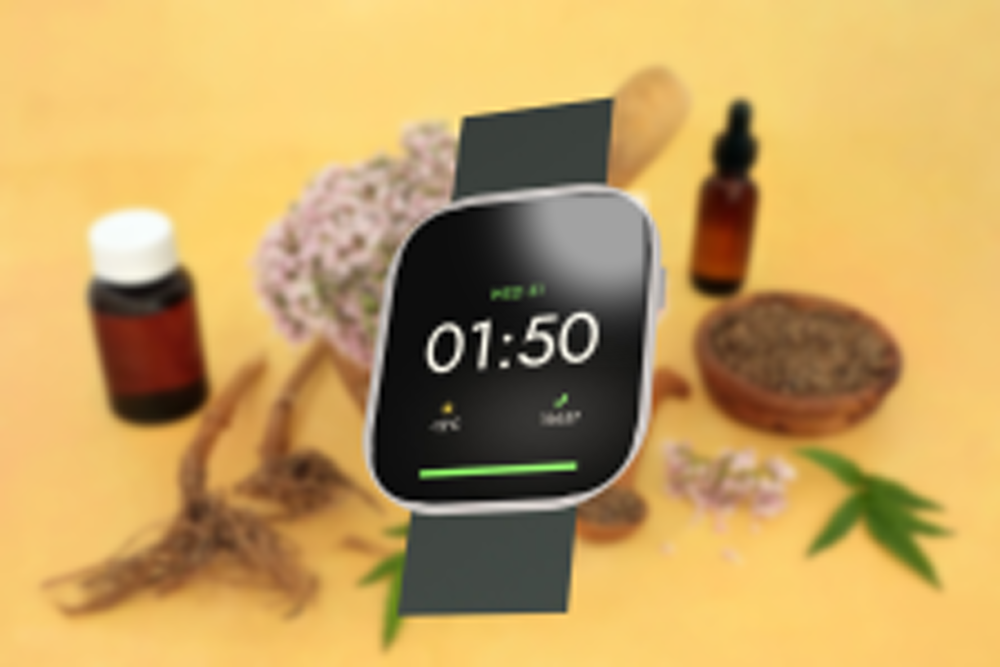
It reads 1:50
